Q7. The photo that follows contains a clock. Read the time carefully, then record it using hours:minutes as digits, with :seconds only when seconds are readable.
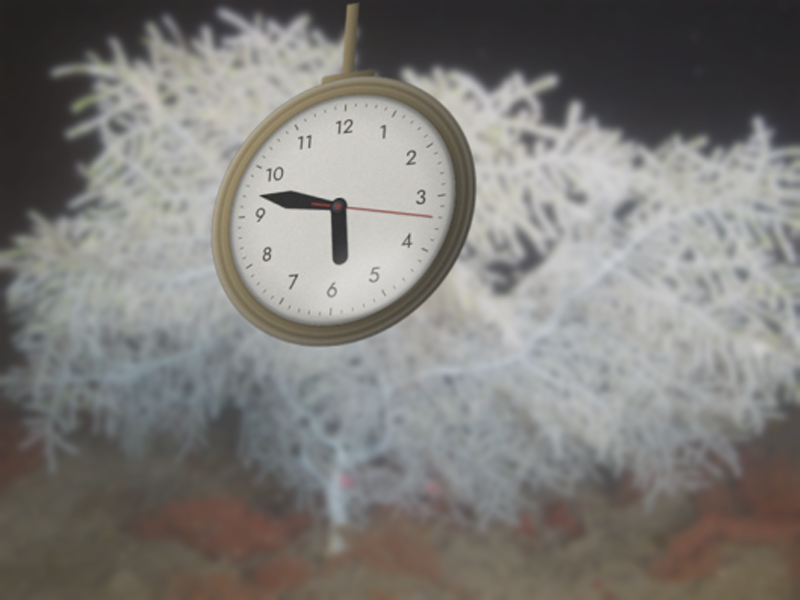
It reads 5:47:17
